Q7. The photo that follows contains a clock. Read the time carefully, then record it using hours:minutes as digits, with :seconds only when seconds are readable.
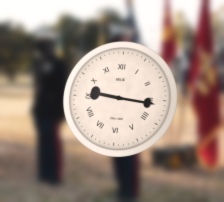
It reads 9:16
